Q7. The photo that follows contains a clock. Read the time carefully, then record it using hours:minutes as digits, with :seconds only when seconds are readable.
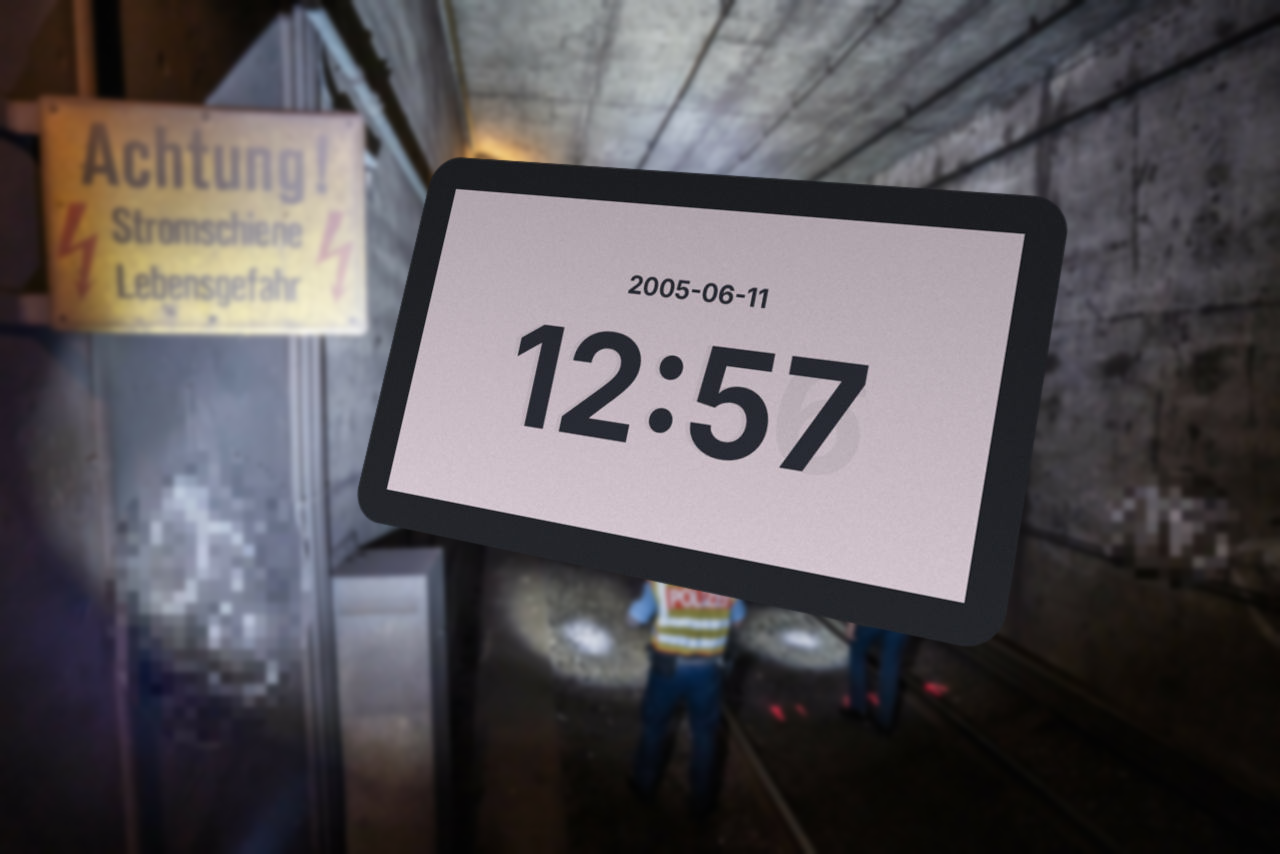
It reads 12:57
